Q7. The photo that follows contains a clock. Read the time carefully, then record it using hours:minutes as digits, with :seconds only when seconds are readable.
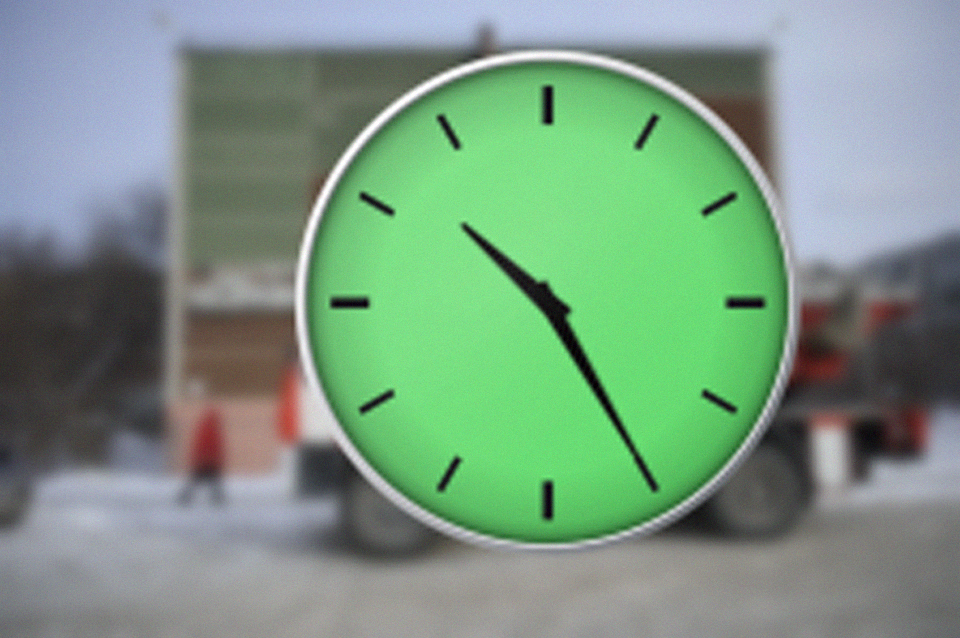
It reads 10:25
